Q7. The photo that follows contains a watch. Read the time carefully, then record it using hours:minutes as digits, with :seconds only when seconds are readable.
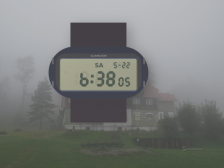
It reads 6:38:05
